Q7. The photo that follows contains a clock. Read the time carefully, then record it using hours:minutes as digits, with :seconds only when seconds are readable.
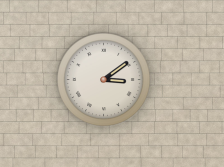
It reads 3:09
